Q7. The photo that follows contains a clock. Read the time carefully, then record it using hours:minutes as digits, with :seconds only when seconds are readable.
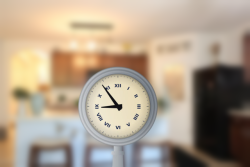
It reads 8:54
